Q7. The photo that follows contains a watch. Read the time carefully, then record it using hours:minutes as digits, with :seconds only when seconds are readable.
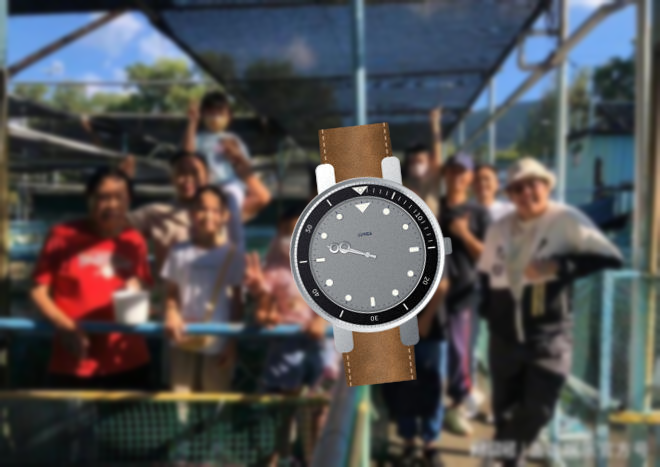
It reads 9:48
